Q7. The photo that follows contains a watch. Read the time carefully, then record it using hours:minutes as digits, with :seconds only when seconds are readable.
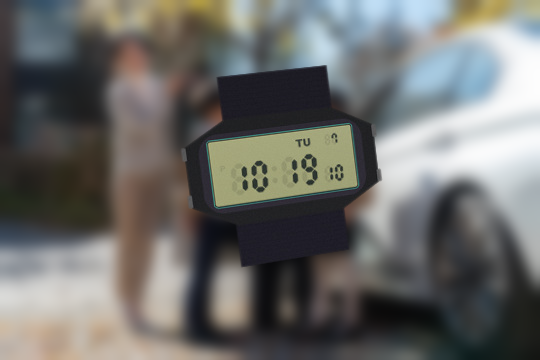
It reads 10:19:10
